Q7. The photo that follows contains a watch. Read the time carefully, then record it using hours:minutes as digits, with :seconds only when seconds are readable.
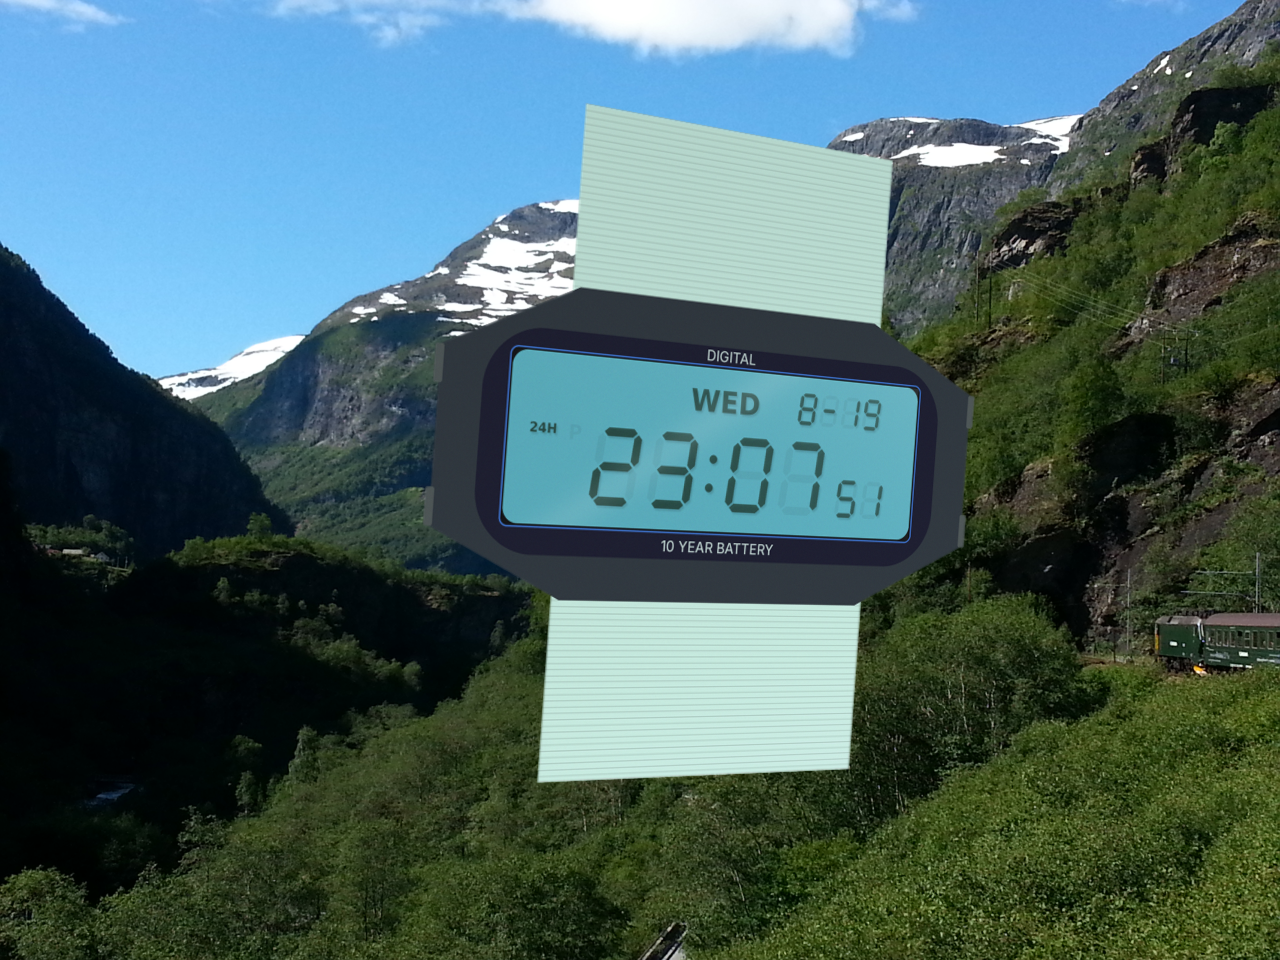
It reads 23:07:51
